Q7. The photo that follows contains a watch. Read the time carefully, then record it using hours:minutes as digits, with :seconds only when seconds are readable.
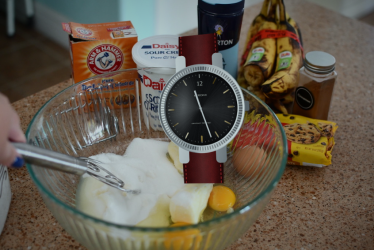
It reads 11:27
